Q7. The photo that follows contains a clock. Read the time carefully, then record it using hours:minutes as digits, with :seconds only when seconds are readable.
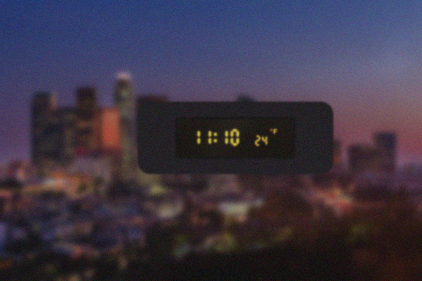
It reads 11:10
